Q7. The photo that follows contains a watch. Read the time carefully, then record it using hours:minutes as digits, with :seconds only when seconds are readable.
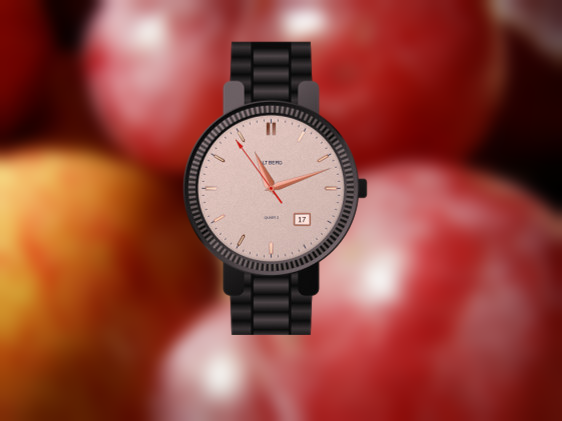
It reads 11:11:54
